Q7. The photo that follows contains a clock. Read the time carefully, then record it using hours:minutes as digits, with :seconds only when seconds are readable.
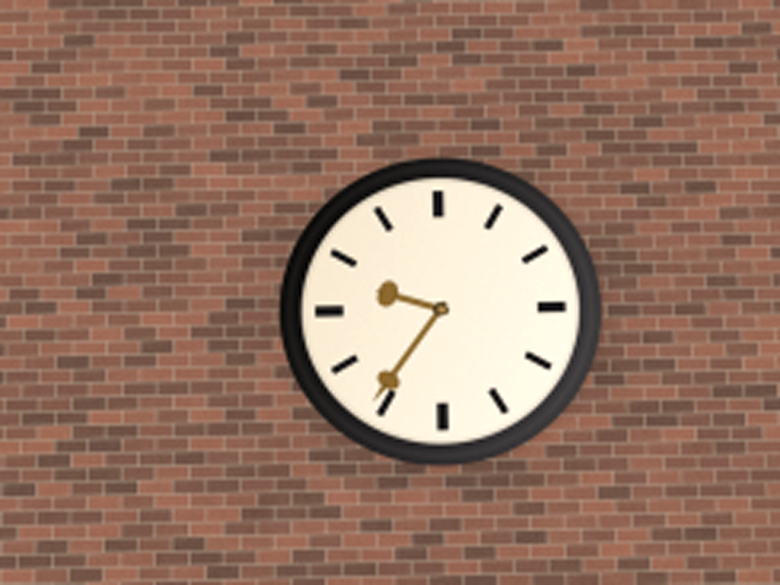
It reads 9:36
